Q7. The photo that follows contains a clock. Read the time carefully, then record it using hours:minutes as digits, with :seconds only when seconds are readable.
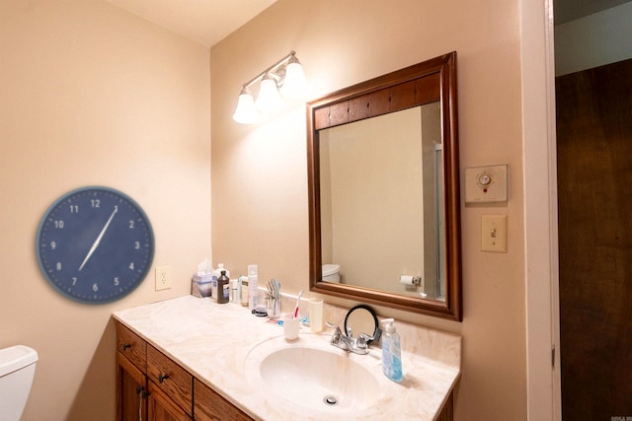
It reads 7:05
